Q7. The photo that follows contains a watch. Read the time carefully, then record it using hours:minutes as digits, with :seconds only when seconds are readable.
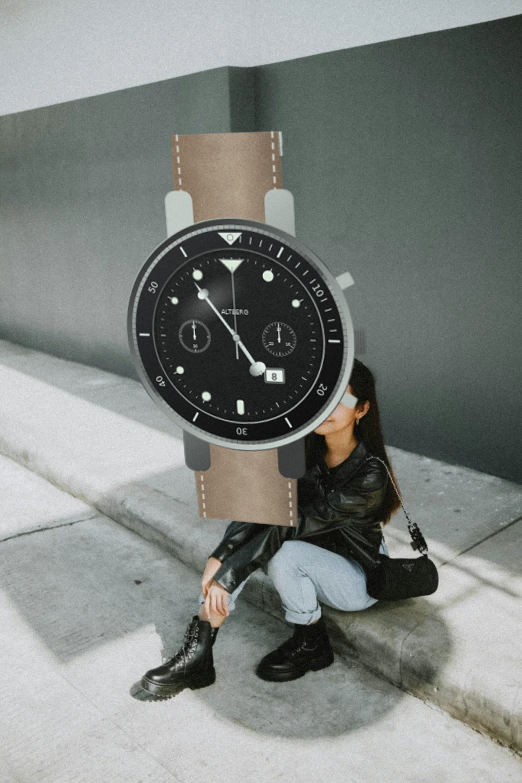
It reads 4:54
